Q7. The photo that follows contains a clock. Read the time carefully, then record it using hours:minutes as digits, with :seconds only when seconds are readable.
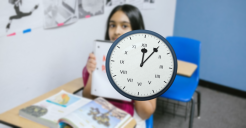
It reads 12:06
